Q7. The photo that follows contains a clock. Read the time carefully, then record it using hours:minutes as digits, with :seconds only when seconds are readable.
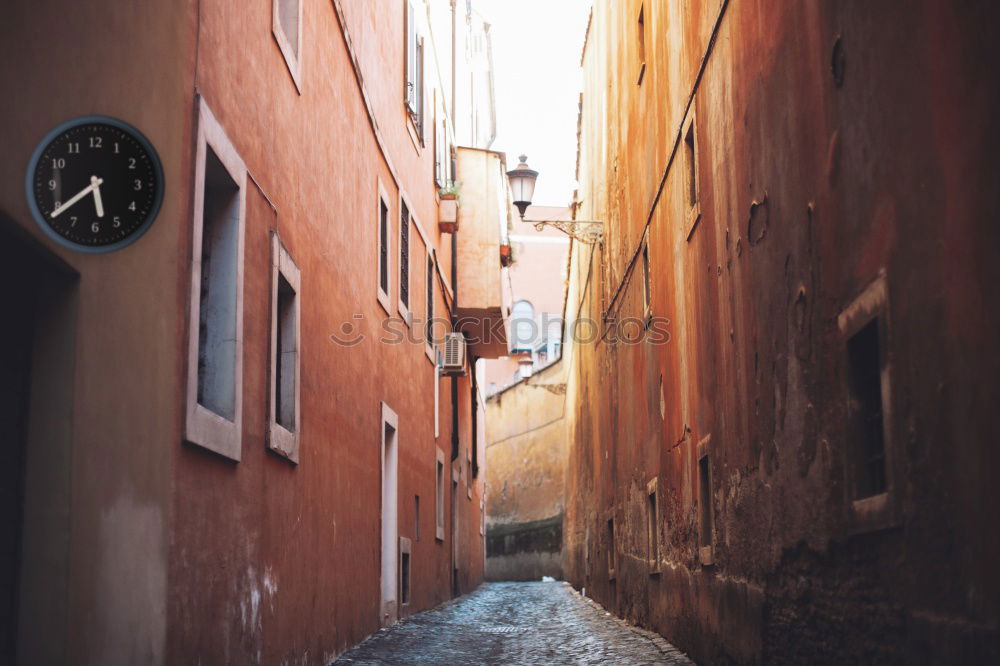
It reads 5:39
